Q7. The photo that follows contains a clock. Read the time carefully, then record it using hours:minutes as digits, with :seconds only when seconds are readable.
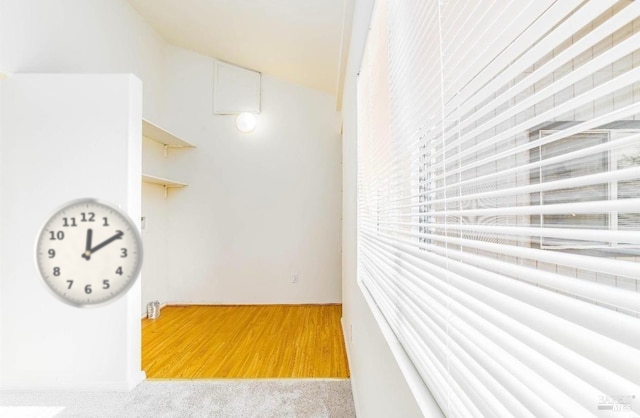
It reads 12:10
